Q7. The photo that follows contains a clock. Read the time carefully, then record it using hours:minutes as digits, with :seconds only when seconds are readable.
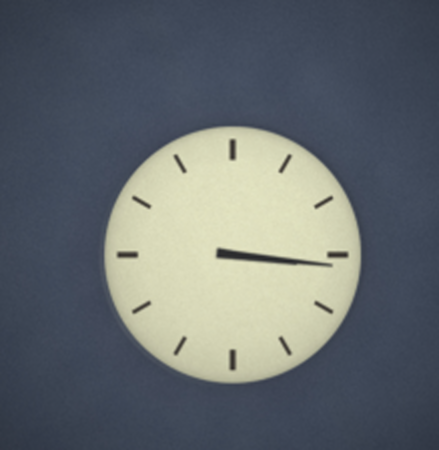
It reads 3:16
